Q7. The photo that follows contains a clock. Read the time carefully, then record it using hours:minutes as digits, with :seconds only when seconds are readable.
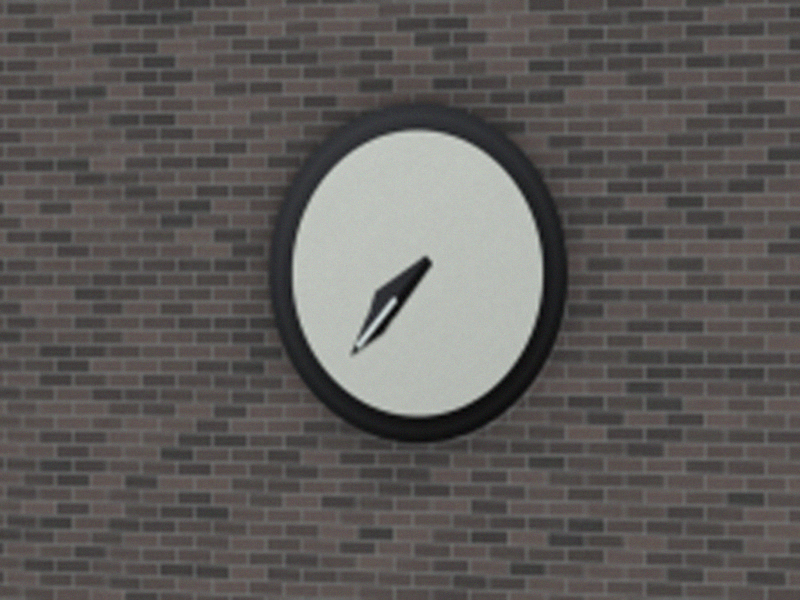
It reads 7:37
